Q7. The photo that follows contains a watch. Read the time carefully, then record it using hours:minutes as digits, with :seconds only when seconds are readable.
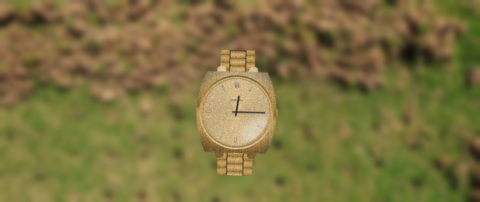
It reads 12:15
